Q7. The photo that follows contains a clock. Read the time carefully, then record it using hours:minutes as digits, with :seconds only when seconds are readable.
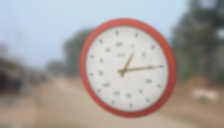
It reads 1:15
